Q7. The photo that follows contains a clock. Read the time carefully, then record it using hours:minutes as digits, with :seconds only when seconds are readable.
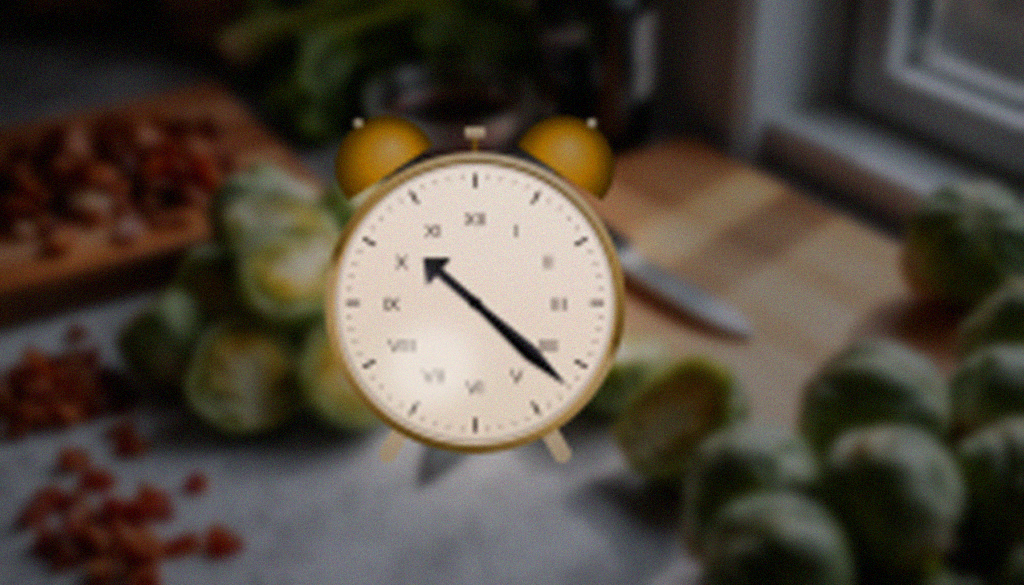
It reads 10:22
